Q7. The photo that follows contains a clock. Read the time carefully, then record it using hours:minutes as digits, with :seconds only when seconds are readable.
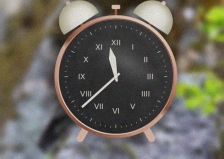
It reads 11:38
